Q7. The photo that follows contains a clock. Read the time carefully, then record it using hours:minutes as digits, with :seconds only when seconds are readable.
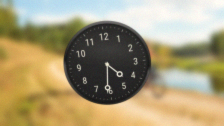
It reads 4:31
